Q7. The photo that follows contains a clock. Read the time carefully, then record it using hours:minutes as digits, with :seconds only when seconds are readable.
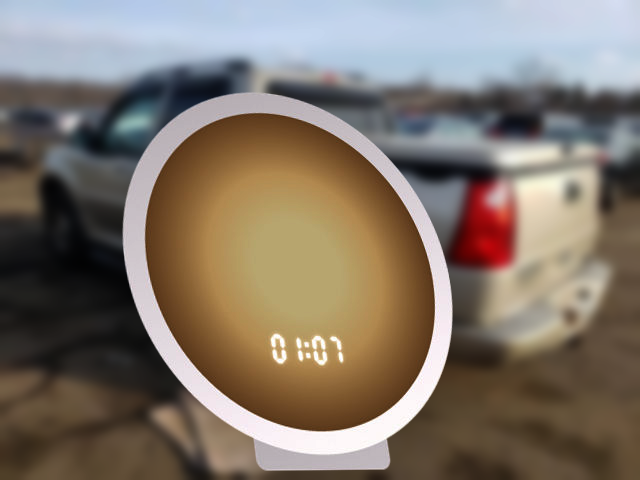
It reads 1:07
